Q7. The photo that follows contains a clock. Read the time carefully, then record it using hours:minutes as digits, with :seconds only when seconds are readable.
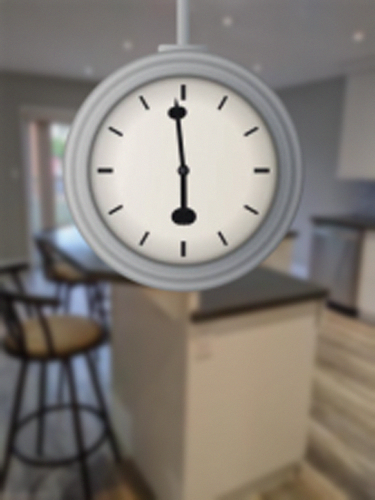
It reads 5:59
